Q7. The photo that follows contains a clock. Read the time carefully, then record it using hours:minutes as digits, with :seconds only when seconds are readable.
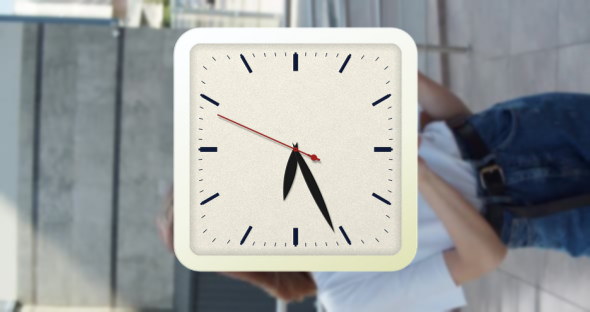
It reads 6:25:49
